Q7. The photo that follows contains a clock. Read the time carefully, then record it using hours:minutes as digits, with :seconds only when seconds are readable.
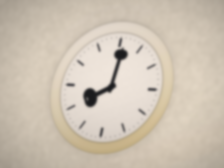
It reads 8:01
